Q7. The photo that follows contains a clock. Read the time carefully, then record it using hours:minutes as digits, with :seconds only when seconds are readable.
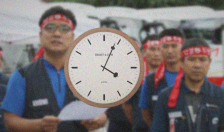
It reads 4:04
